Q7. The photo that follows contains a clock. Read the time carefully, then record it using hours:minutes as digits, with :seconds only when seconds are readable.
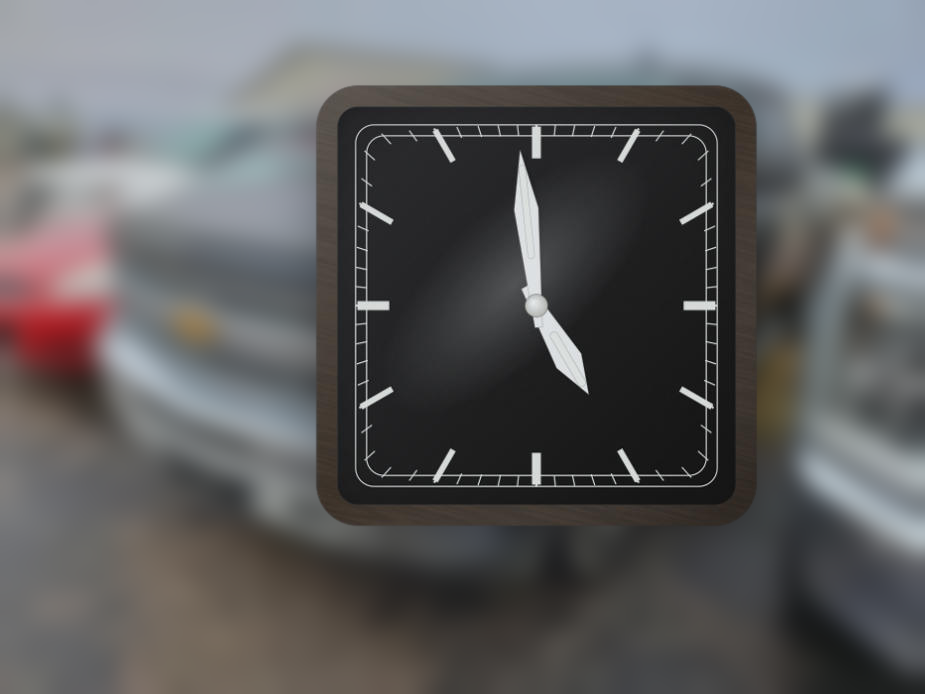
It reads 4:59
